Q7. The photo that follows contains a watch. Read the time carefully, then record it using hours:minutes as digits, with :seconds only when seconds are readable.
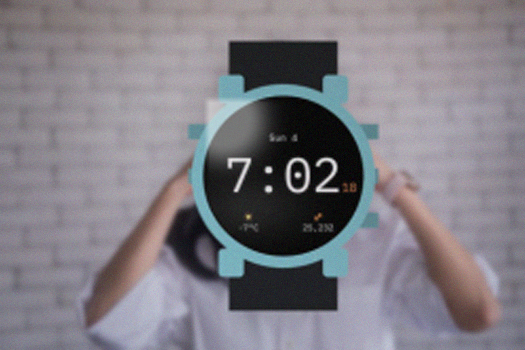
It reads 7:02
